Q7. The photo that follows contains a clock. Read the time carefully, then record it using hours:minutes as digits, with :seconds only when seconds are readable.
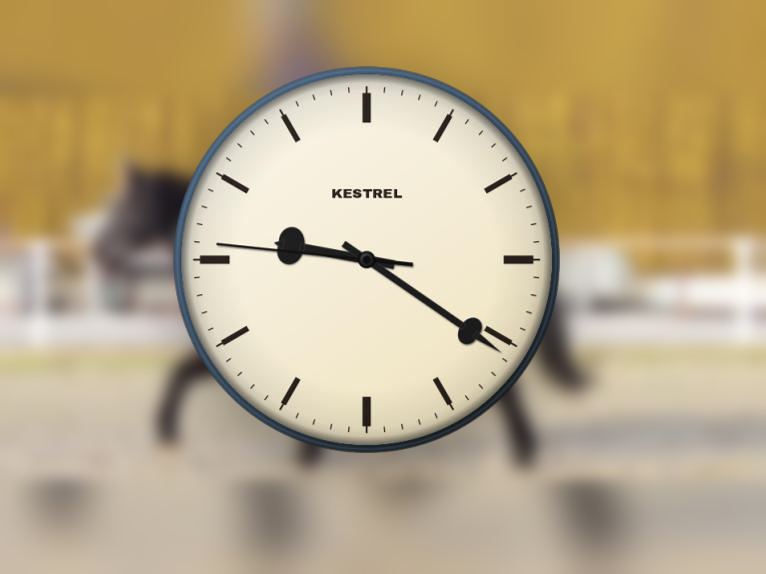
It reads 9:20:46
